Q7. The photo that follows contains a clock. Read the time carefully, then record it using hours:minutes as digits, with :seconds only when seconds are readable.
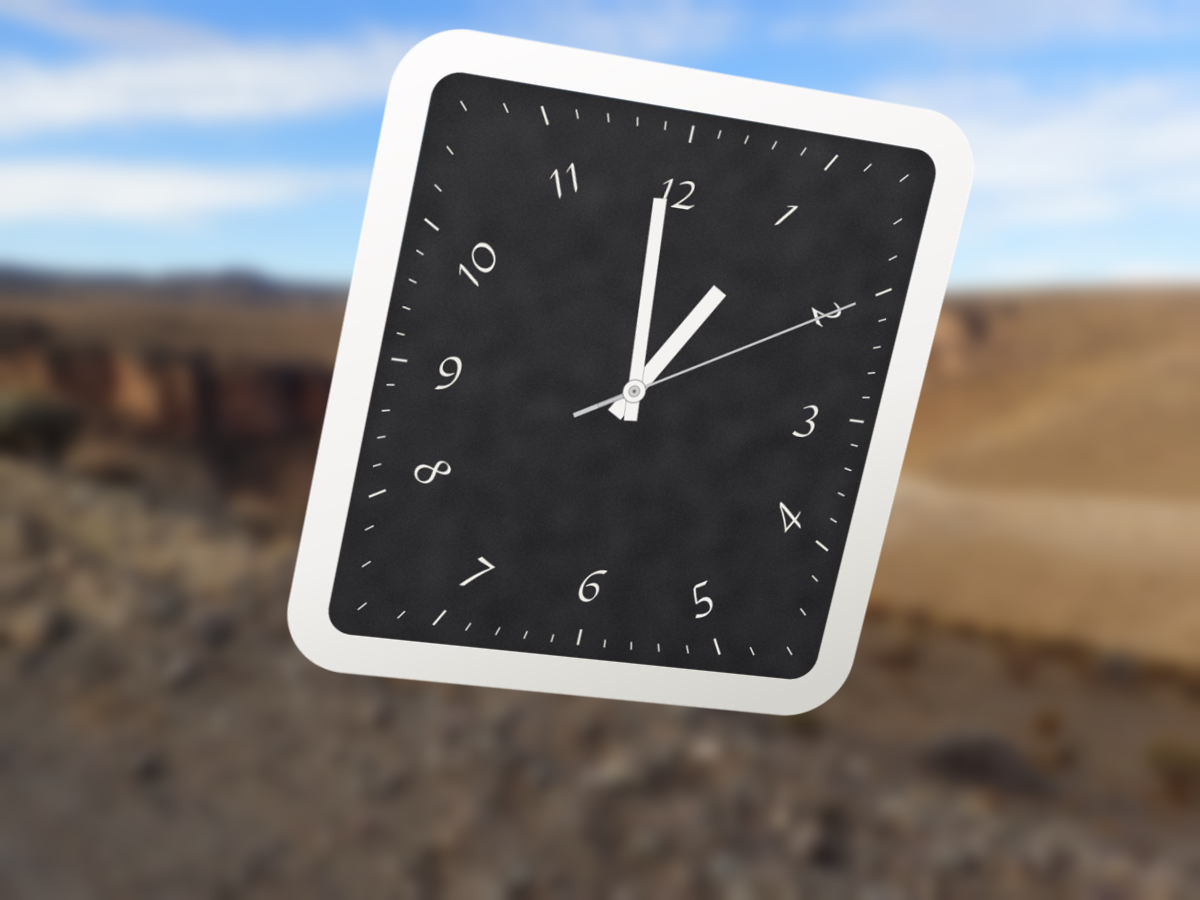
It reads 12:59:10
